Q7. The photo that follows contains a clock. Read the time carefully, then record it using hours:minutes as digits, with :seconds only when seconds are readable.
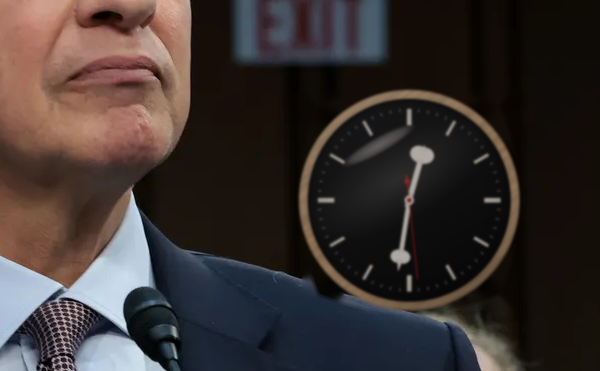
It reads 12:31:29
